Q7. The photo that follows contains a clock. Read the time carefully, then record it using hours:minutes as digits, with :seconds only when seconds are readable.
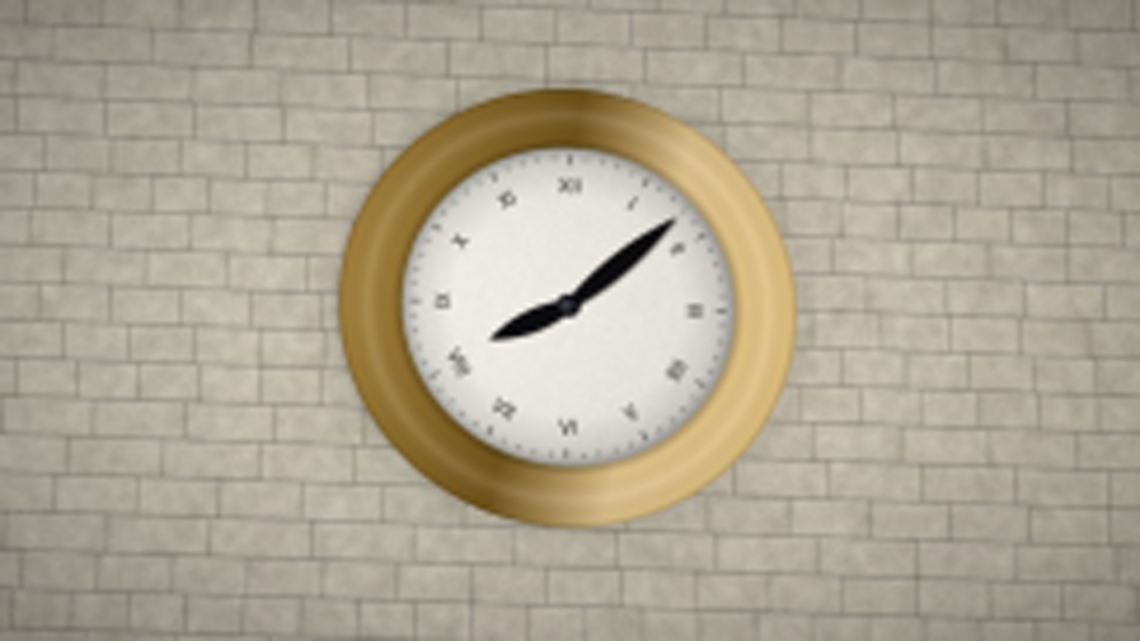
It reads 8:08
